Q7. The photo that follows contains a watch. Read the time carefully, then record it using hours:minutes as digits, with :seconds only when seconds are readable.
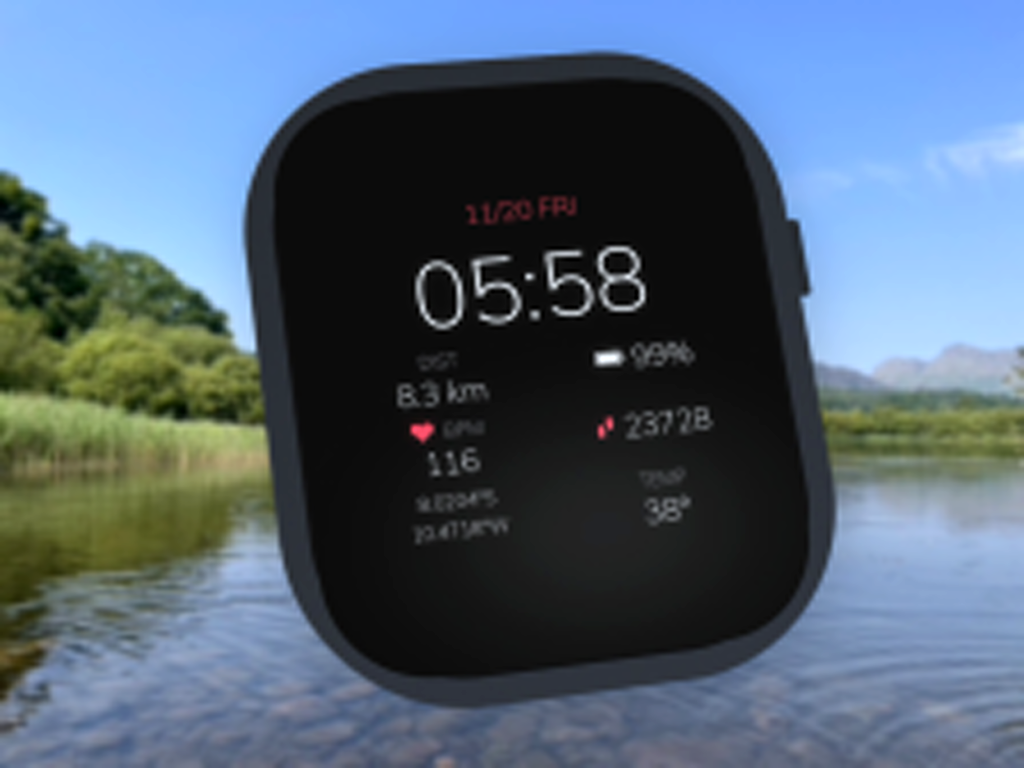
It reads 5:58
